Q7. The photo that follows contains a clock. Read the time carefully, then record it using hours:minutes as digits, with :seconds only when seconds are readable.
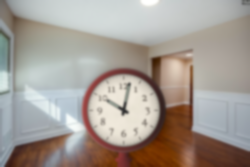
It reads 10:02
